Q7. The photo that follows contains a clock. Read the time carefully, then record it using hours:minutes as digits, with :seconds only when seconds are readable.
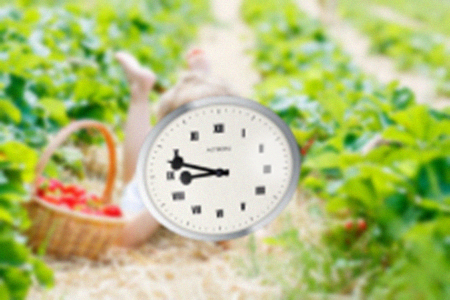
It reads 8:48
